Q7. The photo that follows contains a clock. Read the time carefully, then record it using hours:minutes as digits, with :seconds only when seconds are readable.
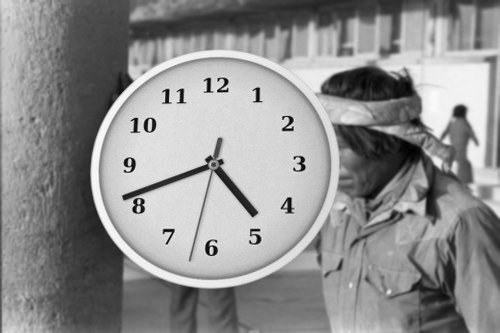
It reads 4:41:32
